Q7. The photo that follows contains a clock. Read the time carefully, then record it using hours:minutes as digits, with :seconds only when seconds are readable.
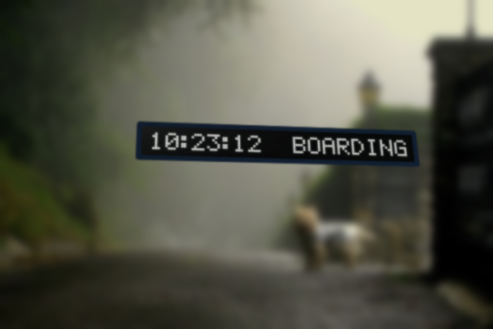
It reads 10:23:12
